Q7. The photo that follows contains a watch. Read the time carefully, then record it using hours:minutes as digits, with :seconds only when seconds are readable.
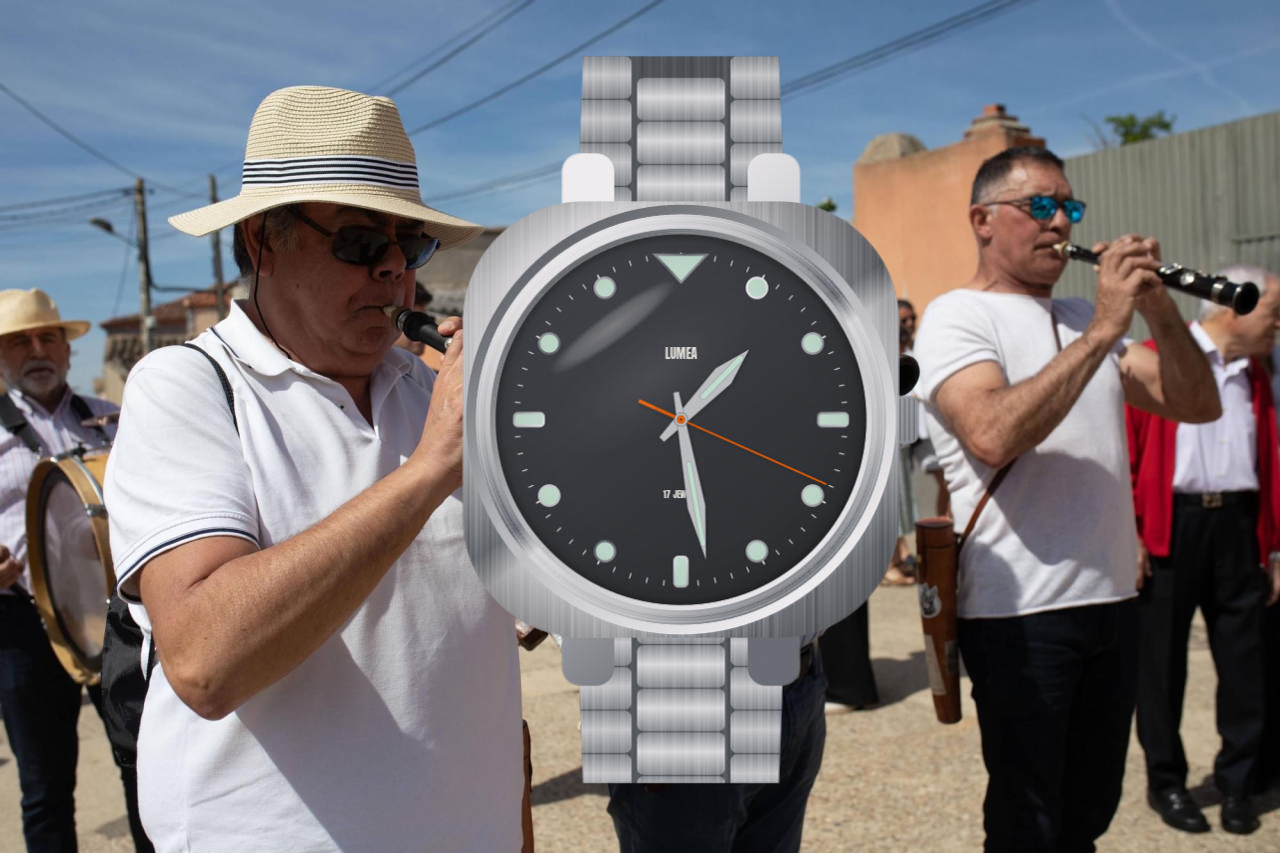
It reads 1:28:19
